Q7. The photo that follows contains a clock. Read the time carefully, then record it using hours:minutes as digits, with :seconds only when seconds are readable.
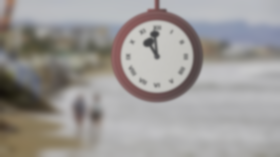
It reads 10:59
